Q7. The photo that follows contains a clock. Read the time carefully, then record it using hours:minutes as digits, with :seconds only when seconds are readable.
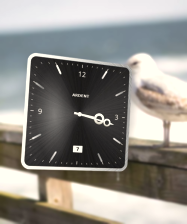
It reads 3:17
